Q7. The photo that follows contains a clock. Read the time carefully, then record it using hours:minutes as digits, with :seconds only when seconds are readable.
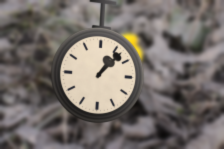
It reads 1:07
